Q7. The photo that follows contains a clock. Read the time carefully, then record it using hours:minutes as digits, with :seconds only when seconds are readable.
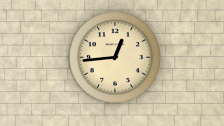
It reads 12:44
